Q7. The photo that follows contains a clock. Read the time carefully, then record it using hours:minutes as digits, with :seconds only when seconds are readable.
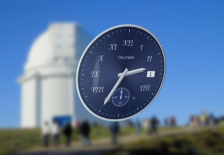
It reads 2:35
